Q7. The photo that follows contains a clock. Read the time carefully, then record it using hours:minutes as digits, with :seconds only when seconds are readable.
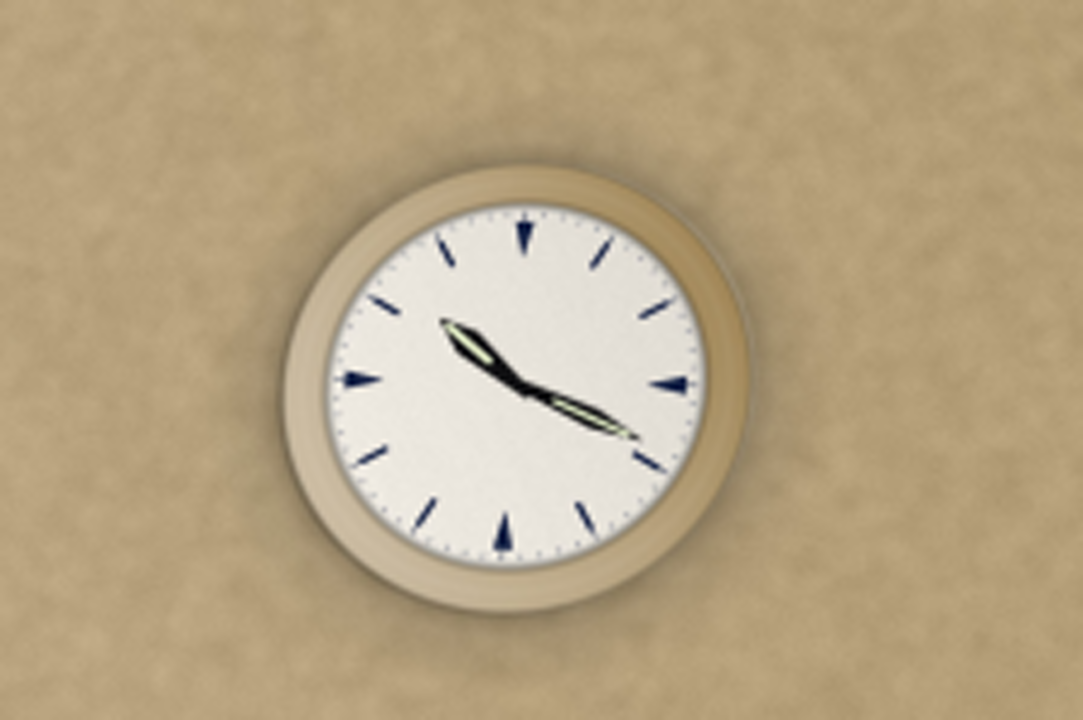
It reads 10:19
